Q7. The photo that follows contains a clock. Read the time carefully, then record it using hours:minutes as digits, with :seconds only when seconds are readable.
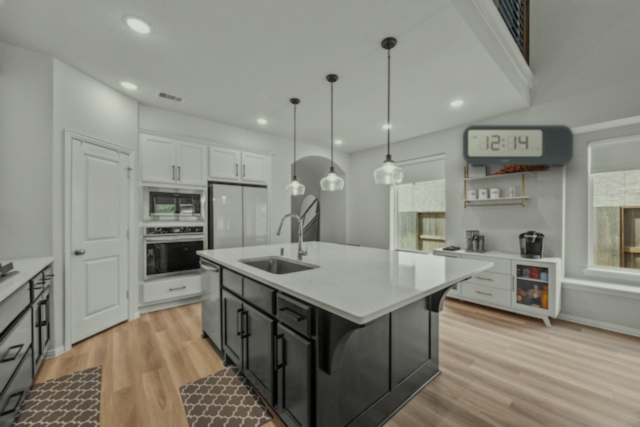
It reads 12:14
